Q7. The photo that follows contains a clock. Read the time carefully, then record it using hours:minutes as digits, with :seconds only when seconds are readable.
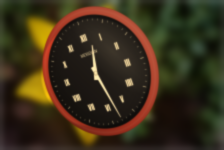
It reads 12:28
